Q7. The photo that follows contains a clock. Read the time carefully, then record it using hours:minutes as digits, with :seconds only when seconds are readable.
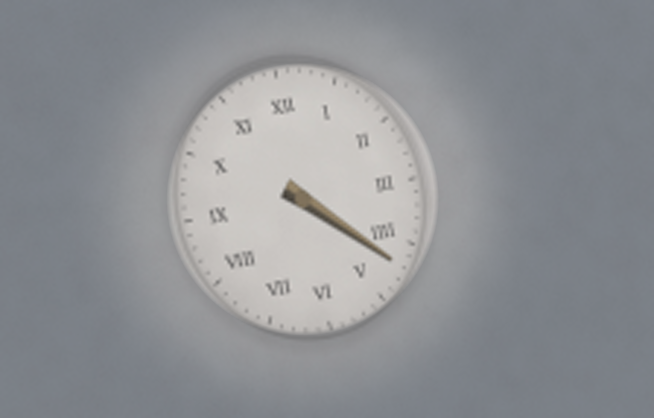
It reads 4:22
